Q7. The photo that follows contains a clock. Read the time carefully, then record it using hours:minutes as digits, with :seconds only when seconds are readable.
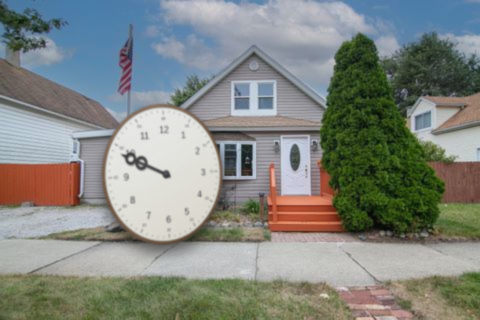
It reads 9:49
